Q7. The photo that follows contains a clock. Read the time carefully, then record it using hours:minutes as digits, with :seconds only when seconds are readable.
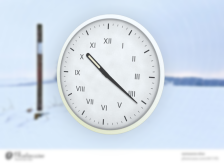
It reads 10:21
